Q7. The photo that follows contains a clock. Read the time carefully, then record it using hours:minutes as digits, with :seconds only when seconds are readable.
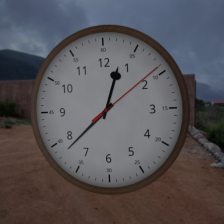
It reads 12:38:09
